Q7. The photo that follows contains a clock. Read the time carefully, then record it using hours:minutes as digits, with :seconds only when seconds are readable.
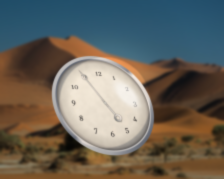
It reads 4:55
